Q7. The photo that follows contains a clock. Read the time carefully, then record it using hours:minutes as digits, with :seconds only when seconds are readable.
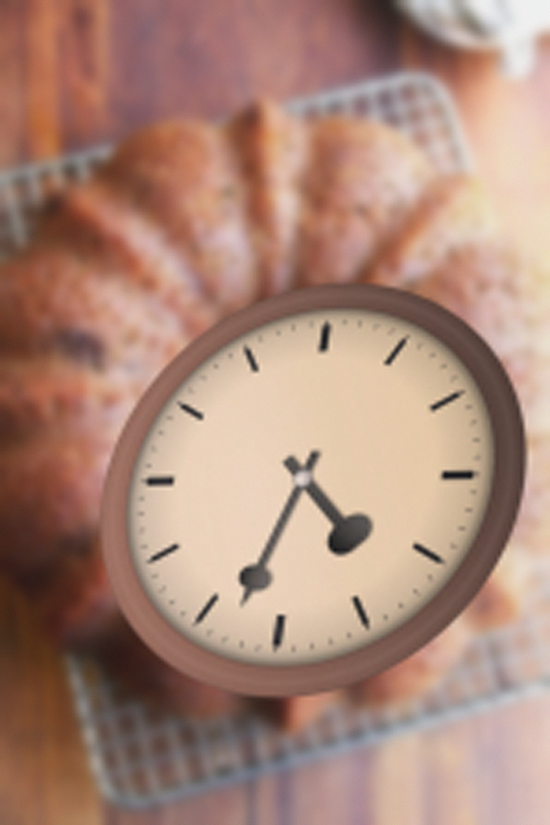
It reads 4:33
